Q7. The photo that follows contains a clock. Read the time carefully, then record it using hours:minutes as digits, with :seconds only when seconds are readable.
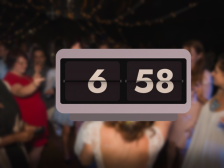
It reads 6:58
